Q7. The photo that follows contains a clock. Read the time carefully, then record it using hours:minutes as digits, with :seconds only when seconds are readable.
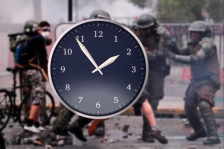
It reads 1:54
